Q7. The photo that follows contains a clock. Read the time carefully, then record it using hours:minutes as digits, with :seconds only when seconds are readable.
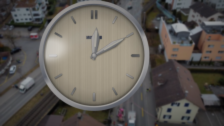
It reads 12:10
